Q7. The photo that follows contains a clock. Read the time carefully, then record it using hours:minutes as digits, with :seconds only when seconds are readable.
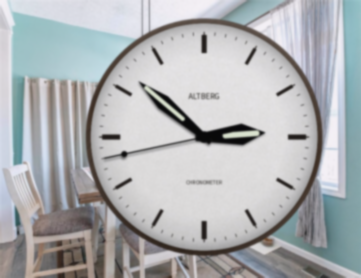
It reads 2:51:43
